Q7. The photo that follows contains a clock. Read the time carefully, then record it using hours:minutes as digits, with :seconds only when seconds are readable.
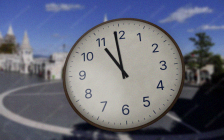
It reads 10:59
